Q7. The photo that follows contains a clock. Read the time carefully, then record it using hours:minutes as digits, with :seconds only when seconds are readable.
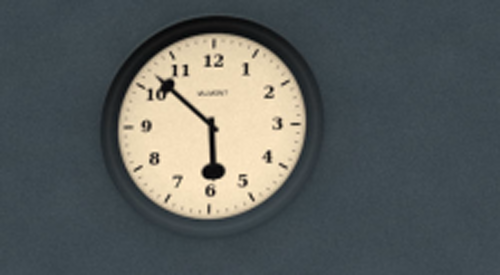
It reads 5:52
